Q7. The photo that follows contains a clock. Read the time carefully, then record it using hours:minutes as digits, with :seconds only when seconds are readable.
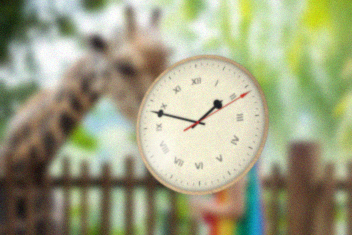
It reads 1:48:11
